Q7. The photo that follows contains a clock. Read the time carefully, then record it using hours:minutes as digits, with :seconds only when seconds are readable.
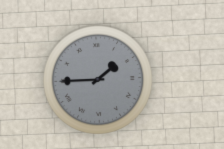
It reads 1:45
